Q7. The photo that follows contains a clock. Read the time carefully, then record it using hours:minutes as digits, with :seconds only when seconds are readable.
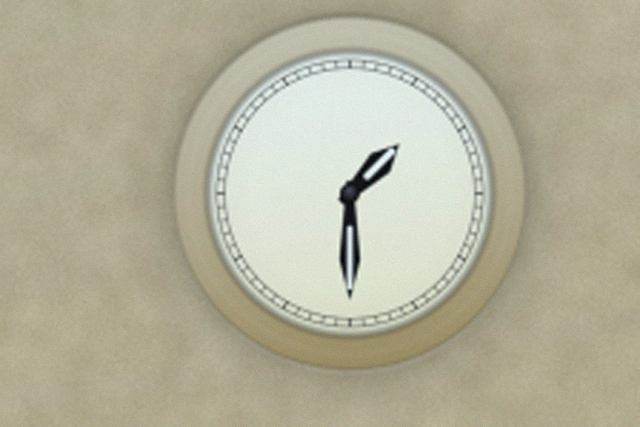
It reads 1:30
